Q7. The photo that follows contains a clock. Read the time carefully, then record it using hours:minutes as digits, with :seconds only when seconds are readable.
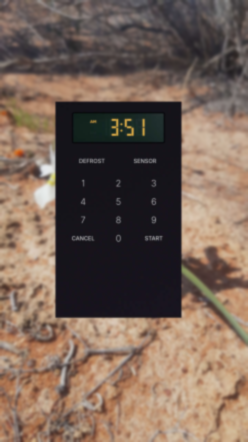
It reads 3:51
